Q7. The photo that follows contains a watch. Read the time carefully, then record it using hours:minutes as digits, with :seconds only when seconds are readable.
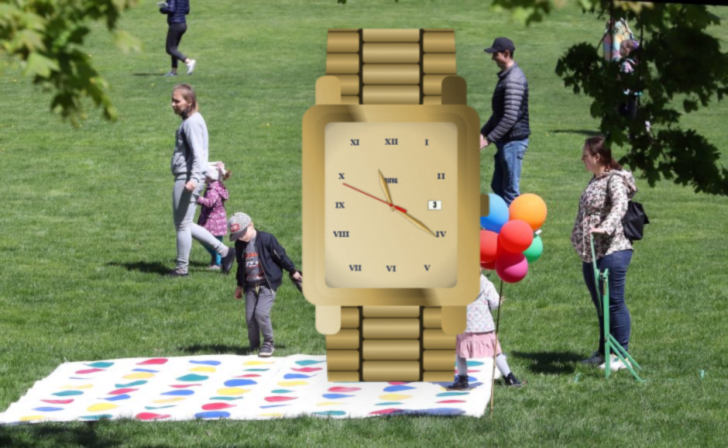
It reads 11:20:49
